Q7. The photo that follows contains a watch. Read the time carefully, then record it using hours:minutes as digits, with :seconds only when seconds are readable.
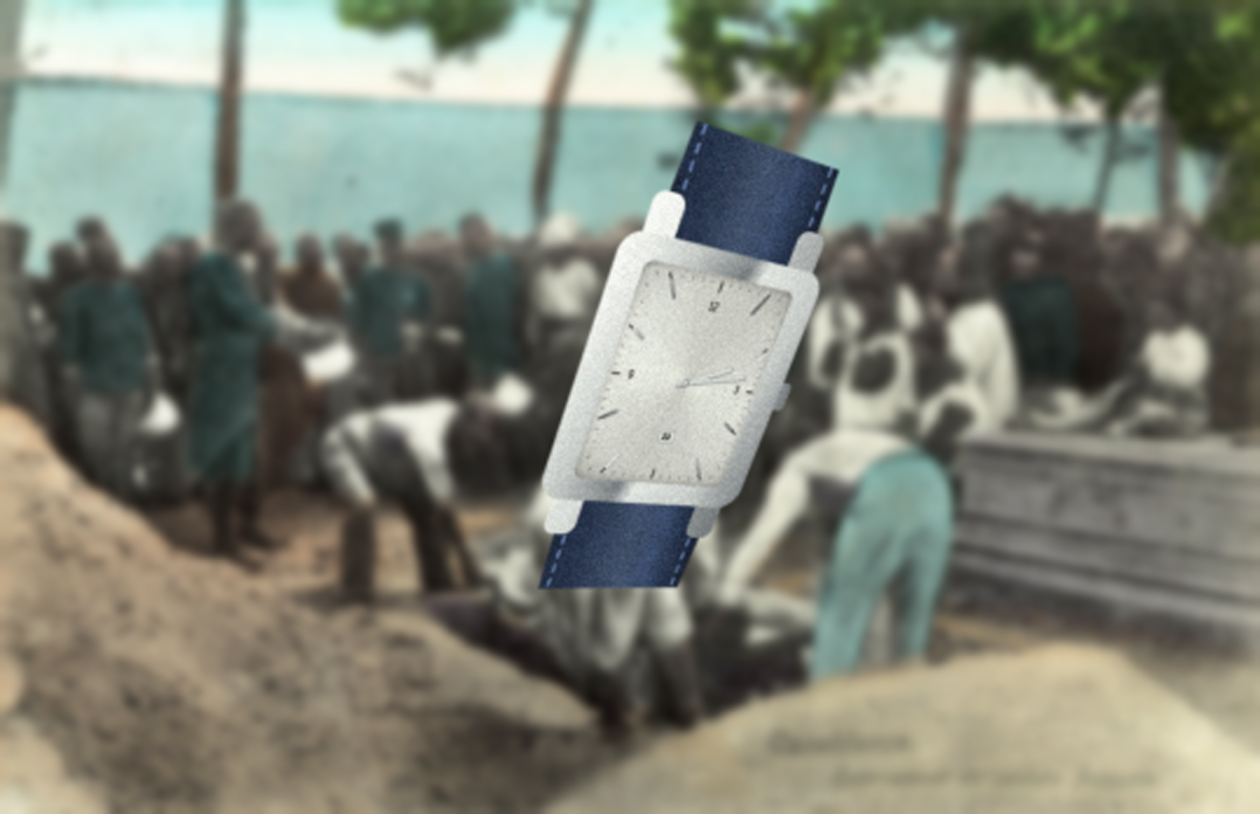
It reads 2:13
